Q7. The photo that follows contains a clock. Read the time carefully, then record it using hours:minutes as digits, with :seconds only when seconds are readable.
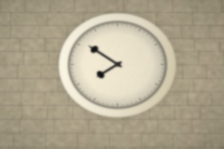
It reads 7:51
